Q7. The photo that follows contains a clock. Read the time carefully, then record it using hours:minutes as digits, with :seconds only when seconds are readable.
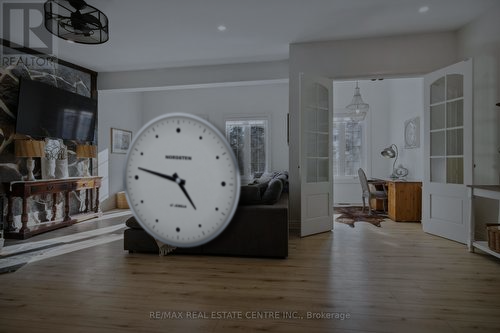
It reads 4:47
